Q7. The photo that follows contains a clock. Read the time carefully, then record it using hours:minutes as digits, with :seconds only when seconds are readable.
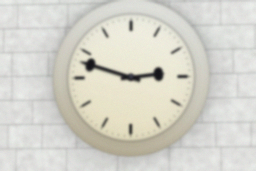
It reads 2:48
